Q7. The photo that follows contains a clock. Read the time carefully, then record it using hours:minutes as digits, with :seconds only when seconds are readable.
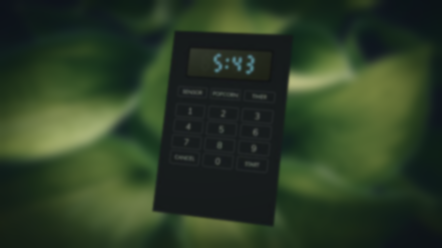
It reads 5:43
